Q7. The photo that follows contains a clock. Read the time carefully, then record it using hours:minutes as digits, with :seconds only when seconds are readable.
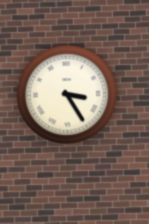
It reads 3:25
